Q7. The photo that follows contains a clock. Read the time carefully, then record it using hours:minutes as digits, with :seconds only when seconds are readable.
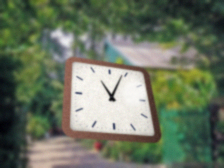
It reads 11:04
